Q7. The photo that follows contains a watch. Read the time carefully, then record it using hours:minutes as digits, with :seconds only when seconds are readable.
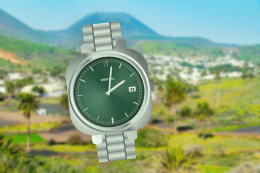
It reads 2:02
